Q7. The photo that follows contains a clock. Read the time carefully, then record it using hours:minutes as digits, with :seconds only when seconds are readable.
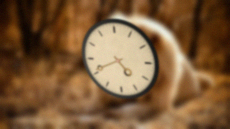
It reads 4:41
